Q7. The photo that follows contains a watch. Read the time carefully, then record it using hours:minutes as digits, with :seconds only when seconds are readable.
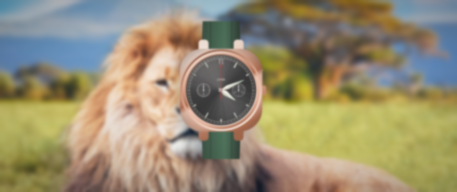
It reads 4:11
